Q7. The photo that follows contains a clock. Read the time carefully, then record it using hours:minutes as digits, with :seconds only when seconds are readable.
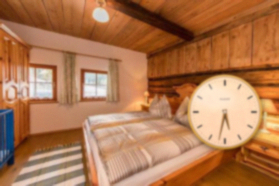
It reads 5:32
